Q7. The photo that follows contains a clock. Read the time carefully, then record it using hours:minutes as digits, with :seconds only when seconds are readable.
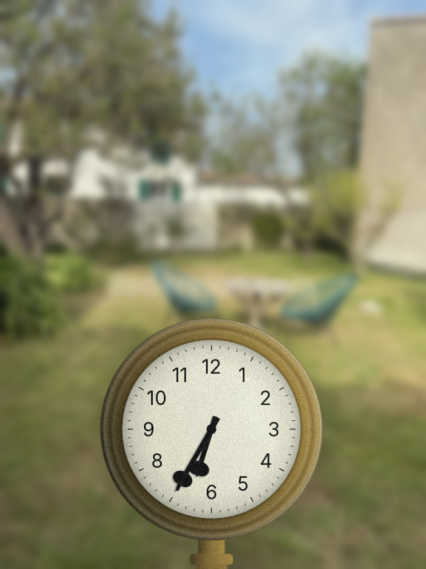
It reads 6:35
